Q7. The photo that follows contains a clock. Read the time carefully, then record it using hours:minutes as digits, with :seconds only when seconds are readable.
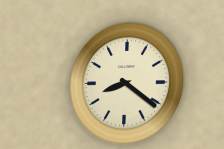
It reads 8:21
